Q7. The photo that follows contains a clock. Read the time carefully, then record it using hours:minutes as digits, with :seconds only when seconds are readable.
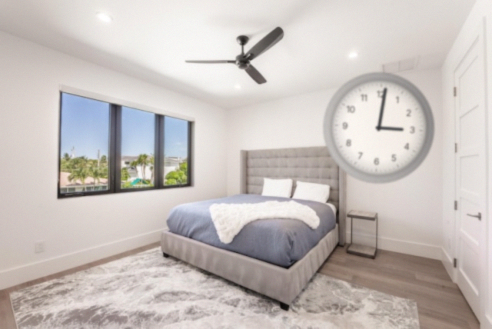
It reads 3:01
